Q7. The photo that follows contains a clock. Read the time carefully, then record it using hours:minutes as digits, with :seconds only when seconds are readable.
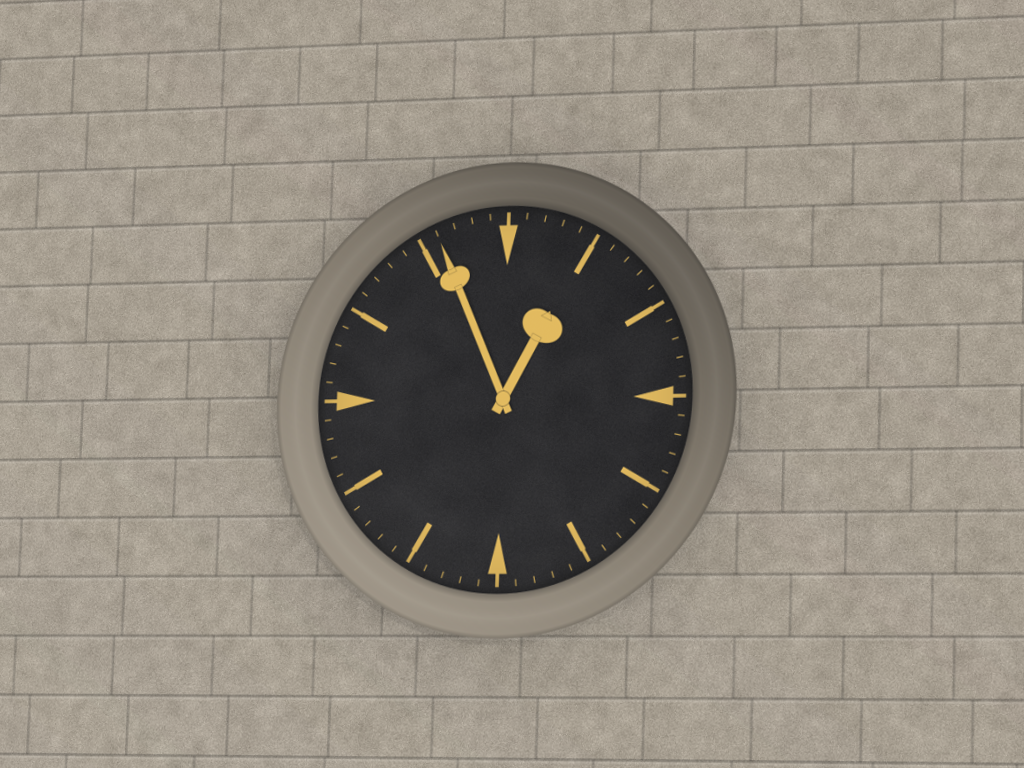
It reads 12:56
